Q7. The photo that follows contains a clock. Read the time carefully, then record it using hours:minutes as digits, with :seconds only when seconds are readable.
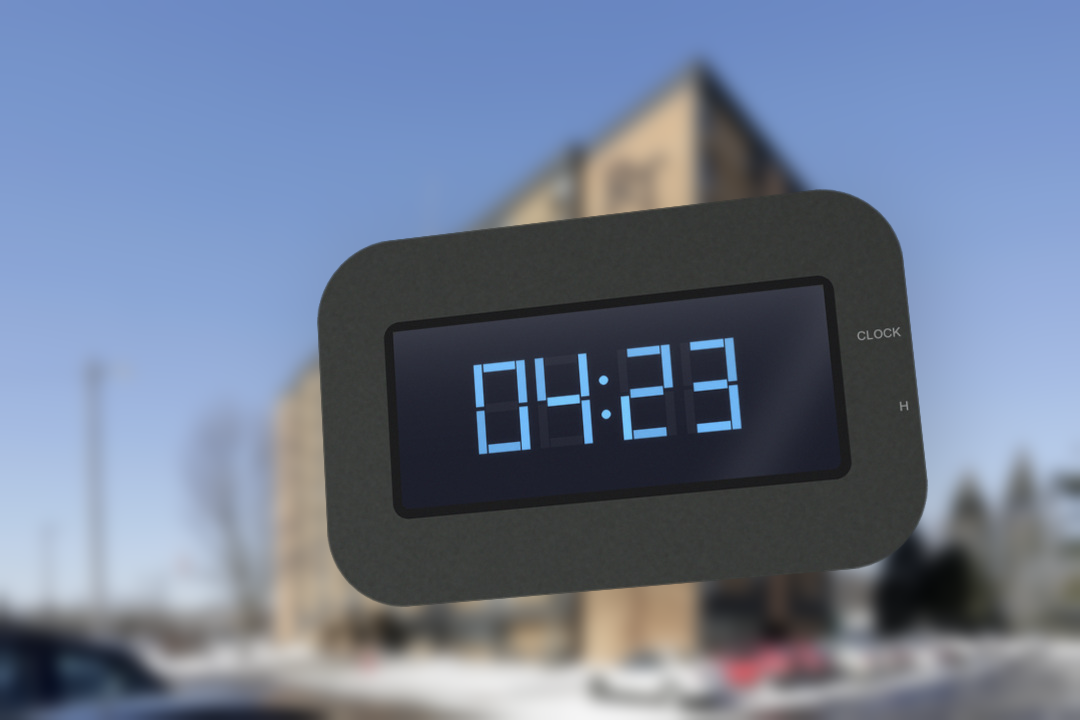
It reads 4:23
